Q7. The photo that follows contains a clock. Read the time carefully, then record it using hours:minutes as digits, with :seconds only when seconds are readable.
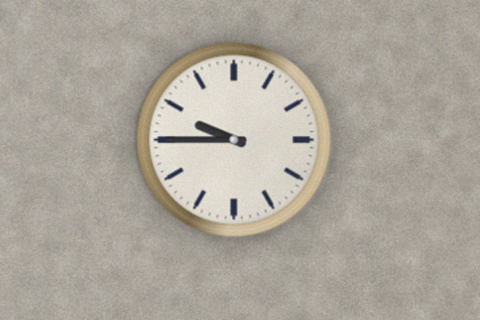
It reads 9:45
